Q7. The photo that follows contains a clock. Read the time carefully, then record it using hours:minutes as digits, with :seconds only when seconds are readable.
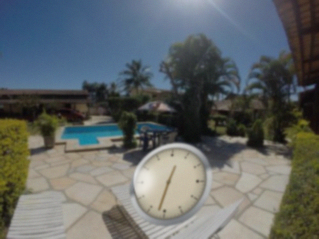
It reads 12:32
